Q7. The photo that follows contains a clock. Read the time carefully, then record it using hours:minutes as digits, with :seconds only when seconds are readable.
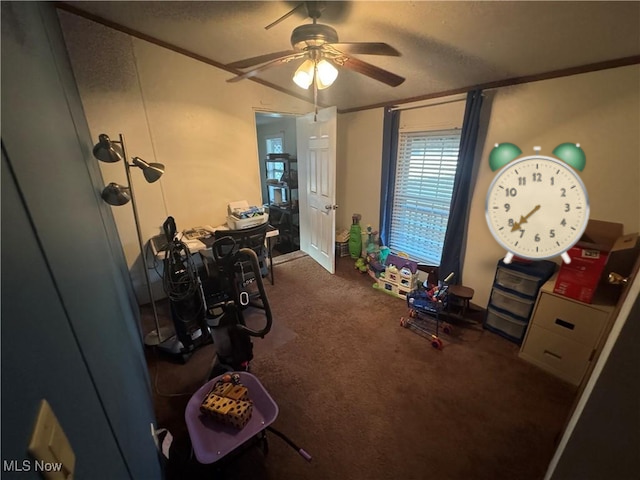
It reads 7:38
